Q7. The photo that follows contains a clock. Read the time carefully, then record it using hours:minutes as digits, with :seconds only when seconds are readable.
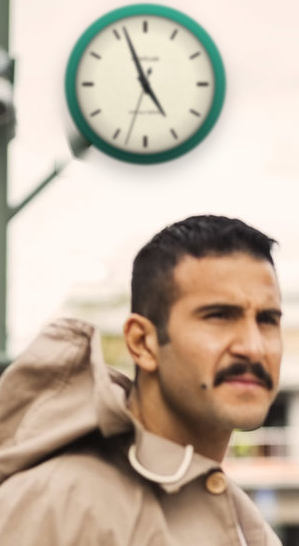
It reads 4:56:33
